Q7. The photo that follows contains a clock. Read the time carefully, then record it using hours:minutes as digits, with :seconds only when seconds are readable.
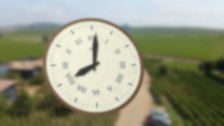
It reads 8:01
